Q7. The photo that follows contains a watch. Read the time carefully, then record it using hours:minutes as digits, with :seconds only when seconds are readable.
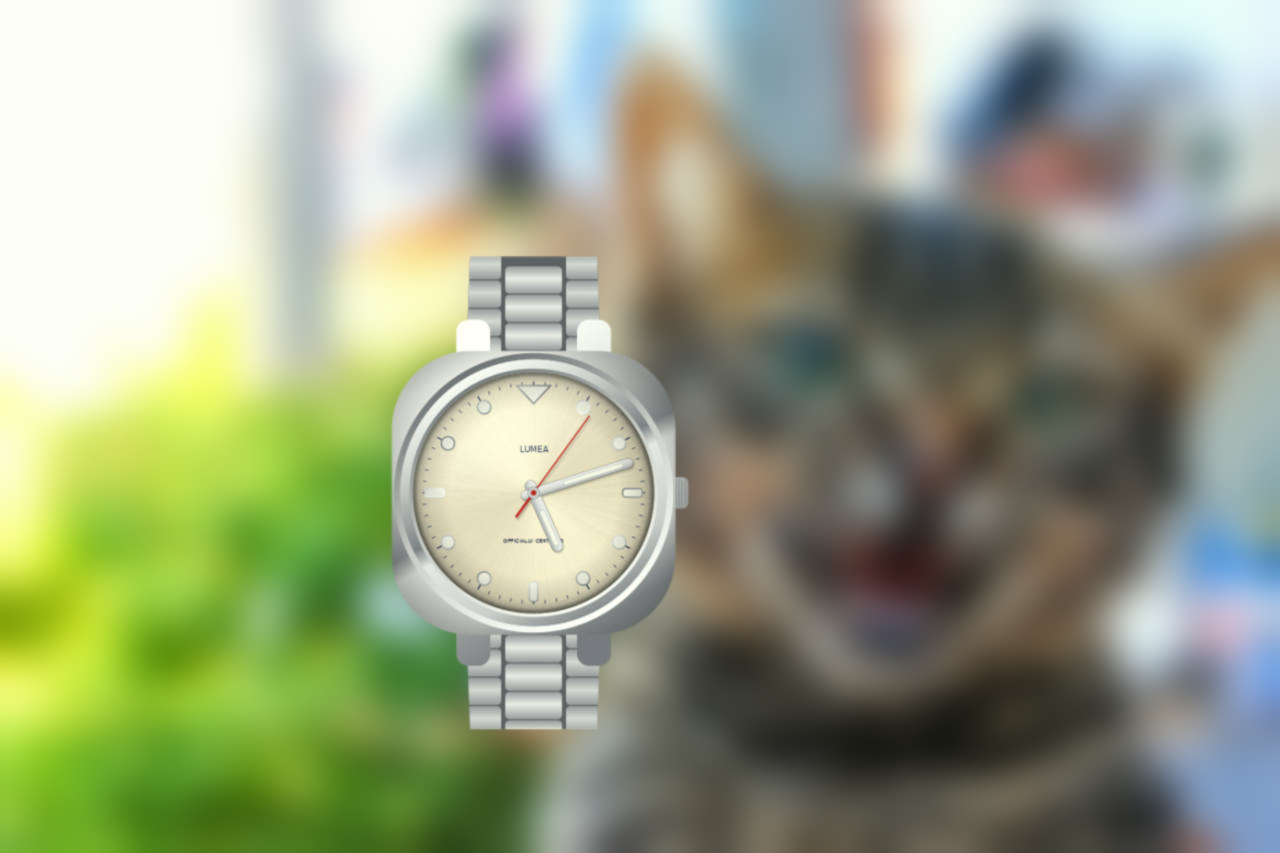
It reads 5:12:06
